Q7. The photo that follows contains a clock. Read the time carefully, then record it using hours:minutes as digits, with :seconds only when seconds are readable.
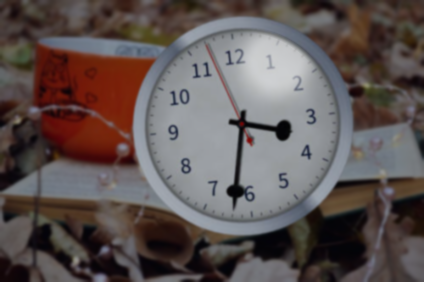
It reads 3:31:57
